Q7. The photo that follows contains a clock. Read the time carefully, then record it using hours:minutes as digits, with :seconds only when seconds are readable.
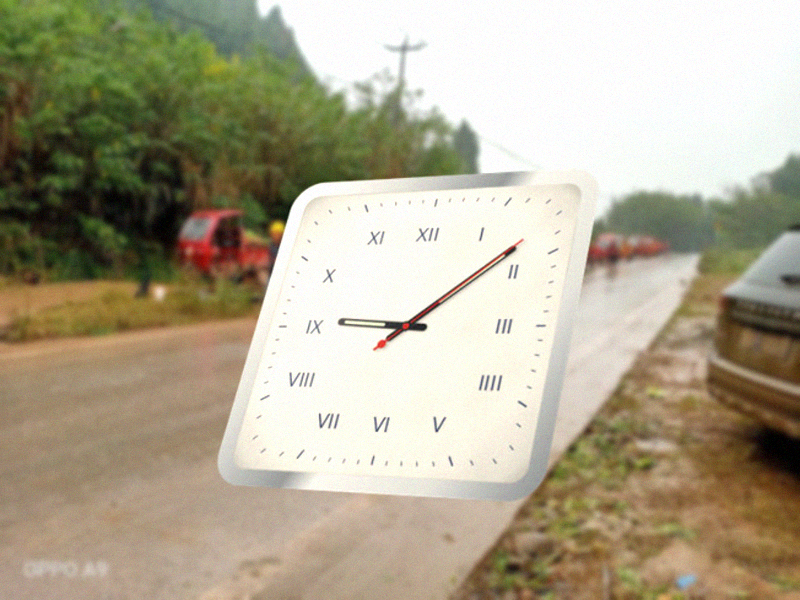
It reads 9:08:08
